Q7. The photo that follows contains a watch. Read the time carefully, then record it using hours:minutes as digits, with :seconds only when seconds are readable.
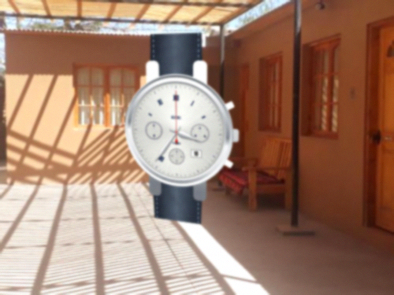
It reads 3:36
